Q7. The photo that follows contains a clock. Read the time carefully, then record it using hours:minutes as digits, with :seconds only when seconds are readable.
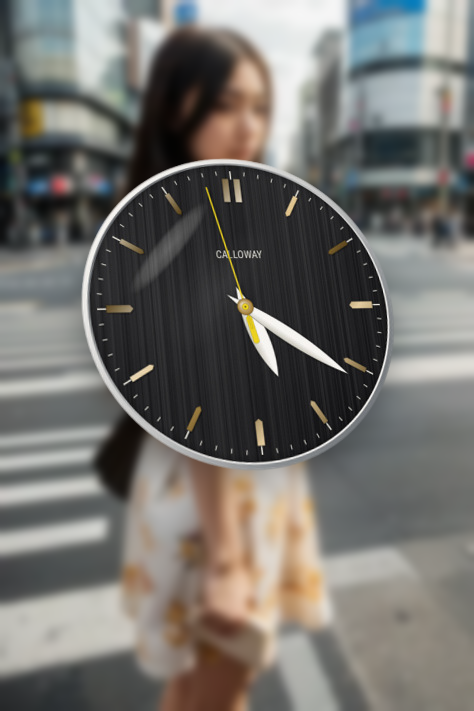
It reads 5:20:58
